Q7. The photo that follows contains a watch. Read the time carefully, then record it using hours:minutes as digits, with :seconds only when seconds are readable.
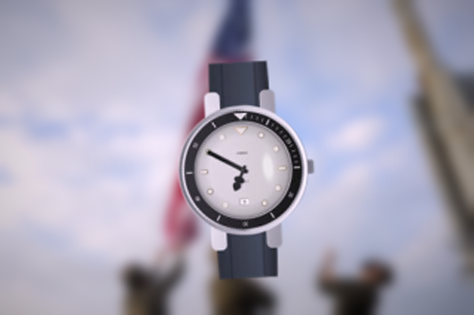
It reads 6:50
